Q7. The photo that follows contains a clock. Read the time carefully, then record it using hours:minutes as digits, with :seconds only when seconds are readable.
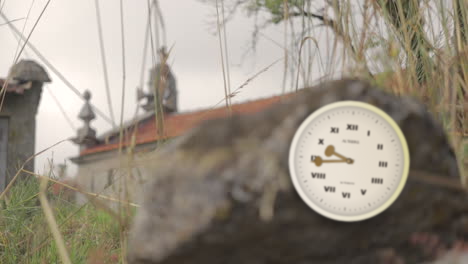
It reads 9:44
